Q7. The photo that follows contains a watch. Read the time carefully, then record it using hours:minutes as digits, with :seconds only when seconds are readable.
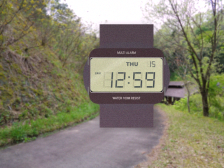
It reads 12:59
